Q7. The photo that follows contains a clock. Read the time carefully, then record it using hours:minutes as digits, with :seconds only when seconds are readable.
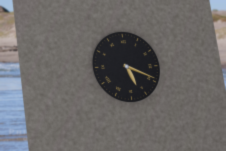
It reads 5:19
